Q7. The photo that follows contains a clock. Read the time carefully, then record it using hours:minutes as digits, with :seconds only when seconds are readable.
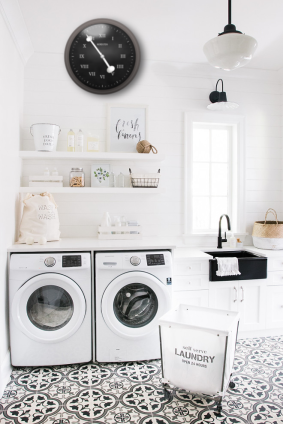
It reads 4:54
